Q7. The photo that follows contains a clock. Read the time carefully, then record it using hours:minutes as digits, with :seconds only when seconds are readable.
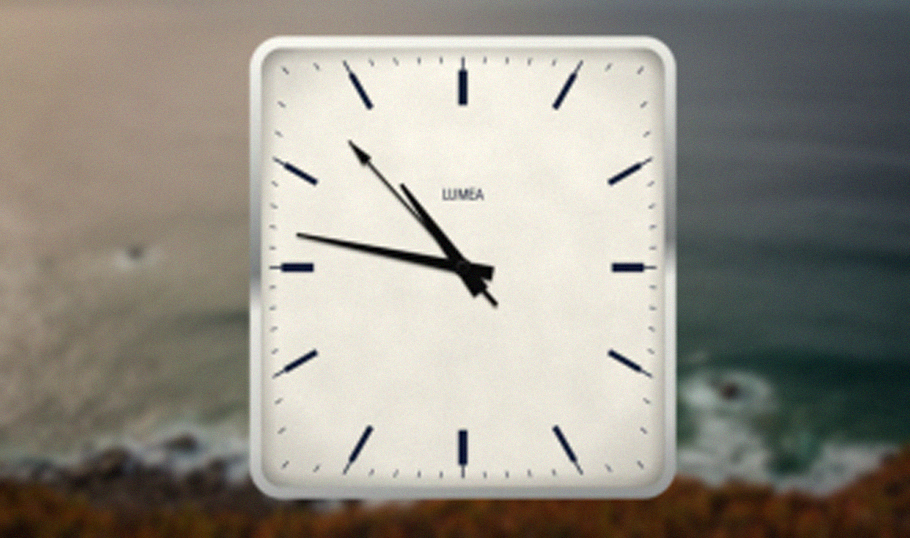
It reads 10:46:53
